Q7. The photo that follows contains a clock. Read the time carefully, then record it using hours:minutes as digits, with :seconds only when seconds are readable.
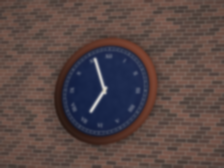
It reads 6:56
